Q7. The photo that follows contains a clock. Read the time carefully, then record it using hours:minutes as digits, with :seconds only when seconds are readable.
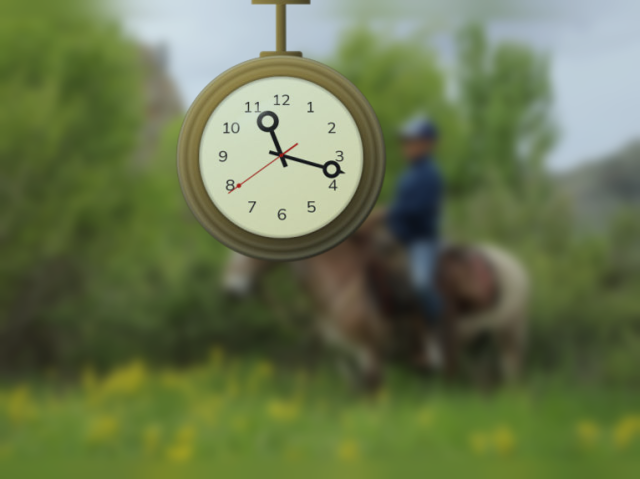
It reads 11:17:39
